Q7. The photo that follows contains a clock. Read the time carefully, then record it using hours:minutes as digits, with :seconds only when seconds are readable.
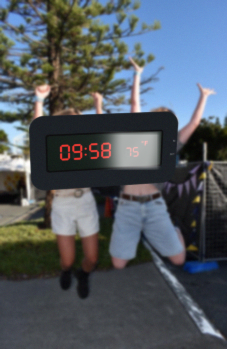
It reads 9:58
